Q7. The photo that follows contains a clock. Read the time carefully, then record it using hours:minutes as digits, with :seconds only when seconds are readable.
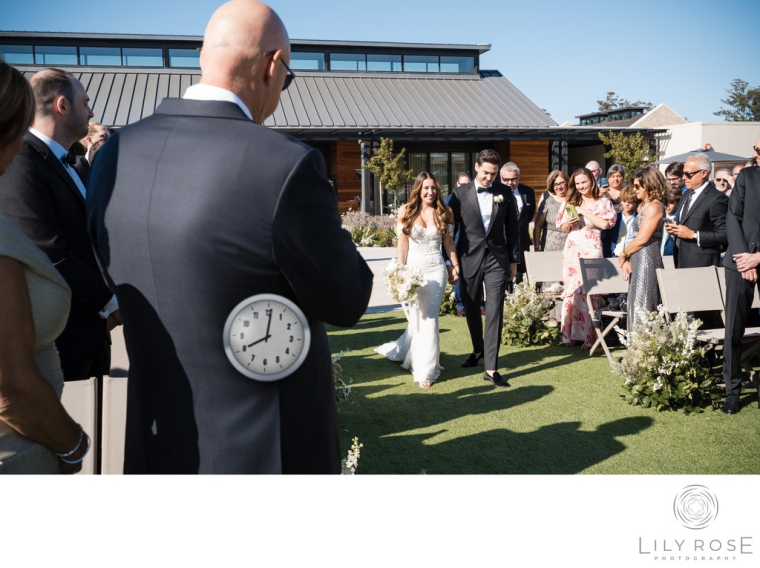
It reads 8:01
